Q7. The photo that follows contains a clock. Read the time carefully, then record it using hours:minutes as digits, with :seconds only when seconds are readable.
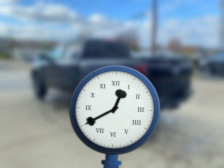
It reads 12:40
